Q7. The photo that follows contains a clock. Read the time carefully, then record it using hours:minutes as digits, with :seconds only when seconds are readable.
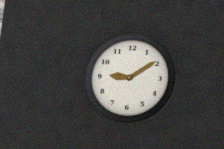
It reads 9:09
